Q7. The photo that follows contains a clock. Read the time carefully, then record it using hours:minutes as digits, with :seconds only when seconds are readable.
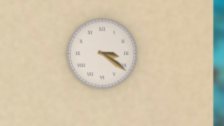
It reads 3:21
